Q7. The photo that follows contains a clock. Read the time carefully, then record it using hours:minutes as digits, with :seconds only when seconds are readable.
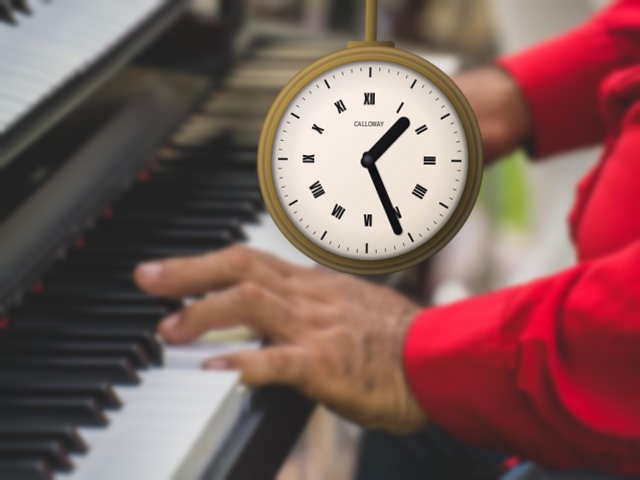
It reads 1:26
